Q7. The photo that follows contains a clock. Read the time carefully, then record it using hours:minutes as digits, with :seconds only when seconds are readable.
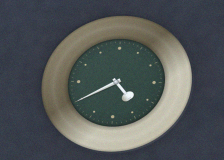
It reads 4:40
